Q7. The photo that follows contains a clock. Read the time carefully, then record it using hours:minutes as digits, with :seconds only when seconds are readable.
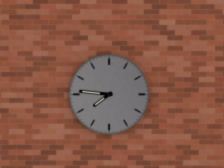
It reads 7:46
